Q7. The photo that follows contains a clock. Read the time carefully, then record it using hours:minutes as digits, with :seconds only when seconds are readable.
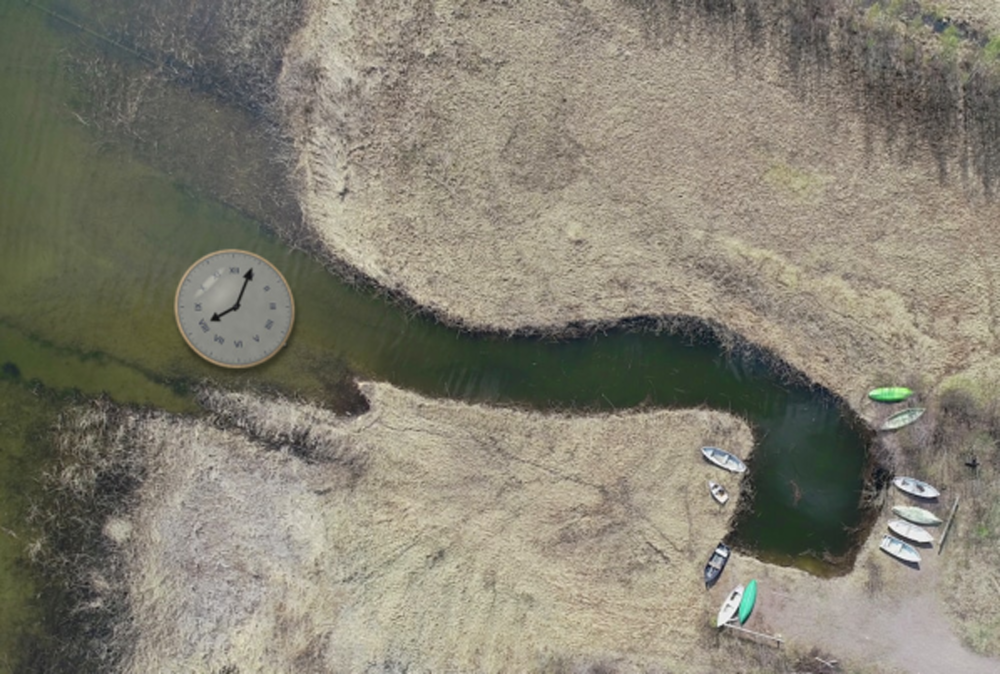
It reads 8:04
